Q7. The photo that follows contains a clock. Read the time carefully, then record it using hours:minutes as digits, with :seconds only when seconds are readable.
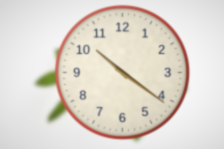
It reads 10:21
